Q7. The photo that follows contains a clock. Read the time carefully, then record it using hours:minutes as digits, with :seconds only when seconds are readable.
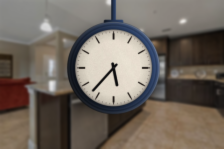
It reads 5:37
